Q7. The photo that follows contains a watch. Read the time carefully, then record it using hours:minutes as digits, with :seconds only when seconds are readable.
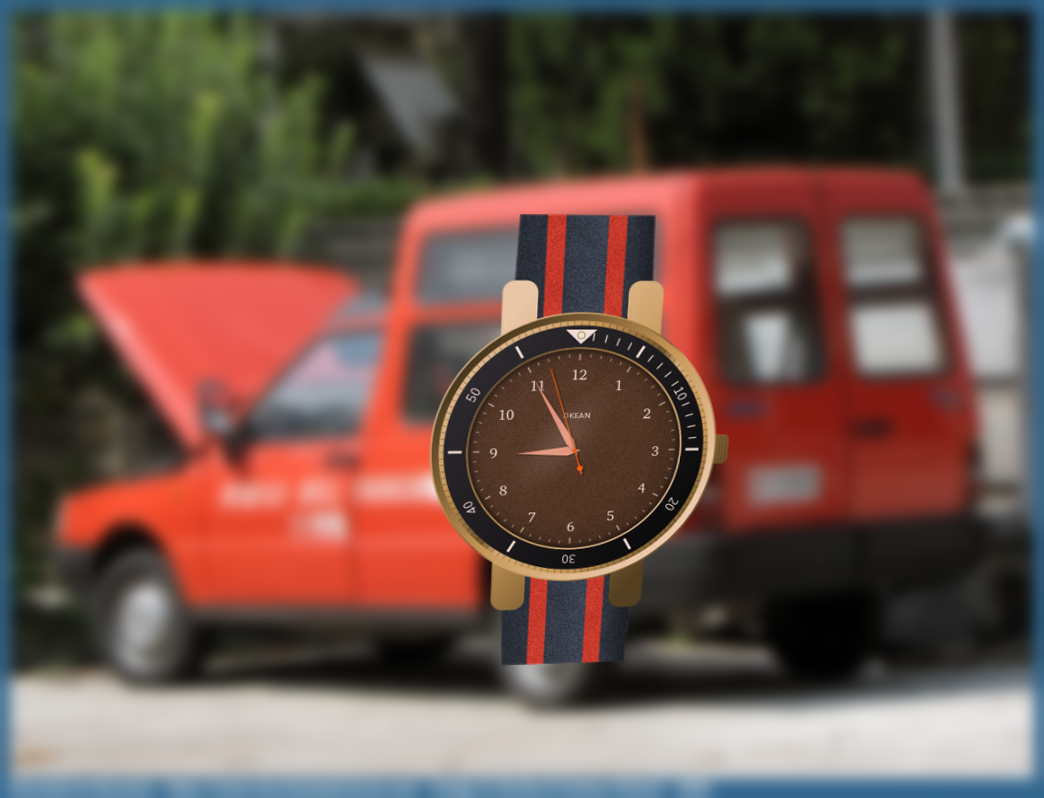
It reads 8:54:57
